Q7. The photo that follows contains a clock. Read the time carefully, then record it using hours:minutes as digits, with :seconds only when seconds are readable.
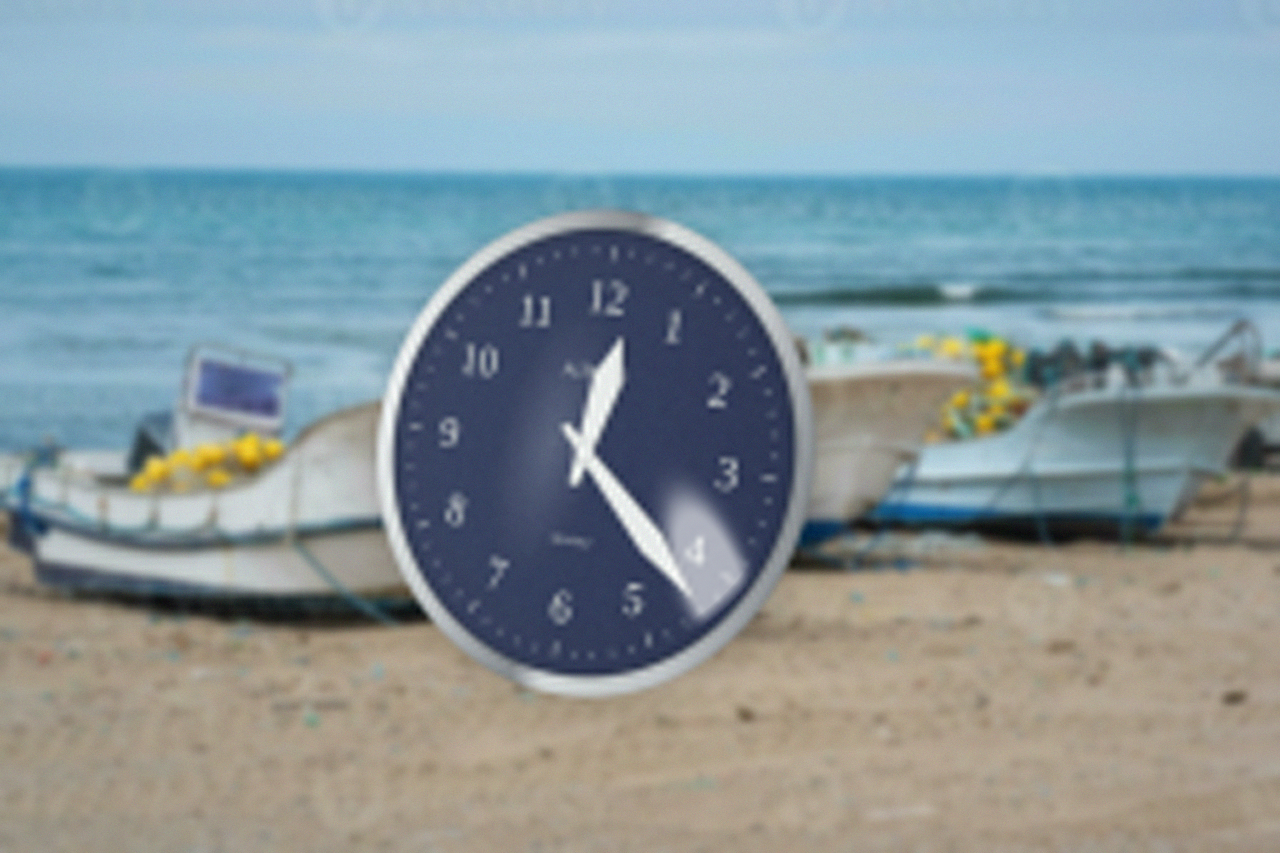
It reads 12:22
